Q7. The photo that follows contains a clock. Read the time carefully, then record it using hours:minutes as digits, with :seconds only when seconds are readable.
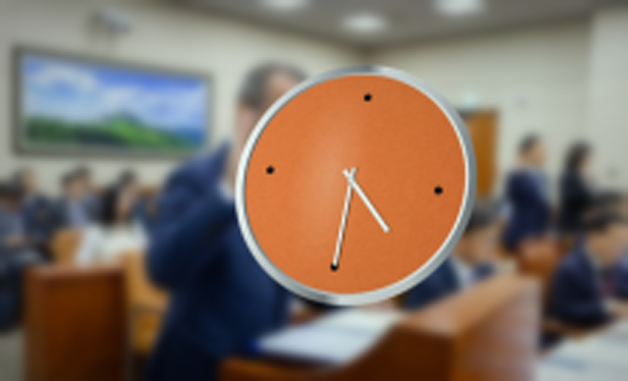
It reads 4:30
